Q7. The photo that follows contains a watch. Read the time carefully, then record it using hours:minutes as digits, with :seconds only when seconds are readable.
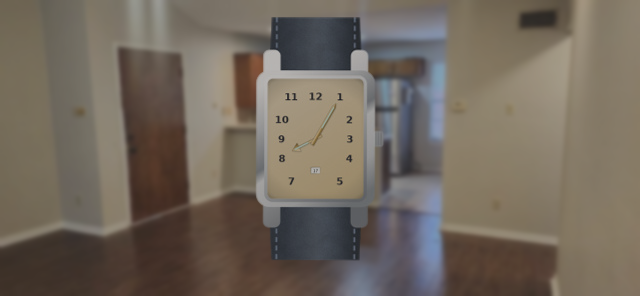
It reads 8:05
